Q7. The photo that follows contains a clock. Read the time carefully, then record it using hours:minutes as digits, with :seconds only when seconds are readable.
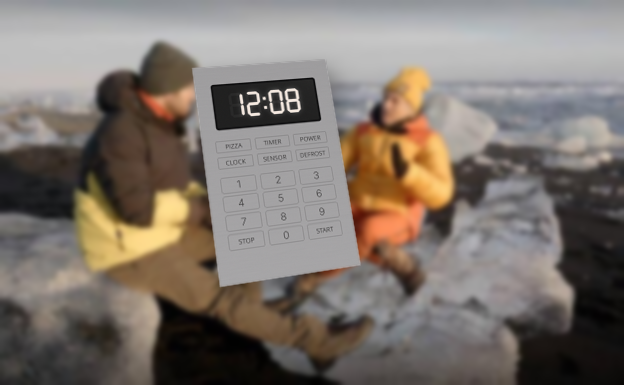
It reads 12:08
